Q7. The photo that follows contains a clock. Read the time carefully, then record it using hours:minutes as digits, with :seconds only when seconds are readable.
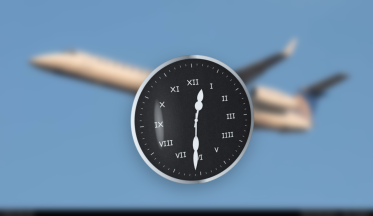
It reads 12:31
